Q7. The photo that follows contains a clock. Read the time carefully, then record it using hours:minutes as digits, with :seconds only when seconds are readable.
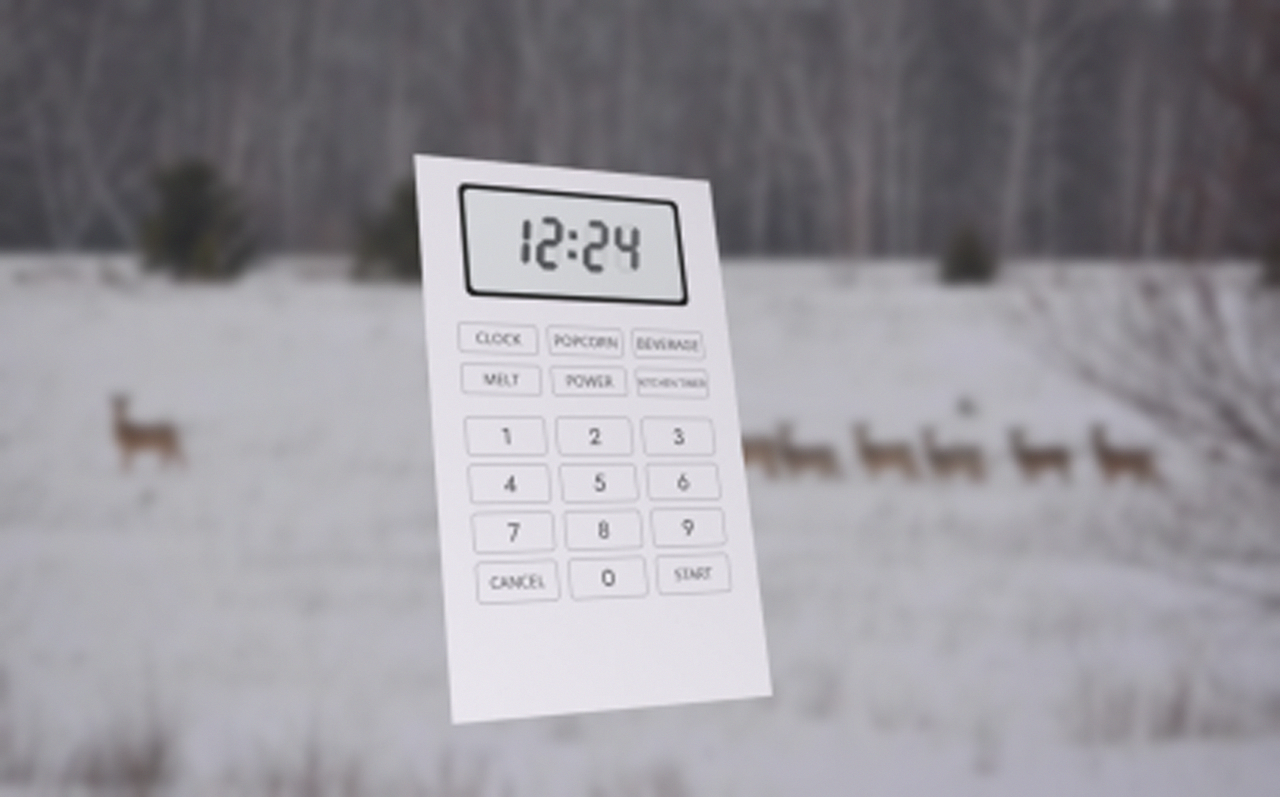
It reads 12:24
